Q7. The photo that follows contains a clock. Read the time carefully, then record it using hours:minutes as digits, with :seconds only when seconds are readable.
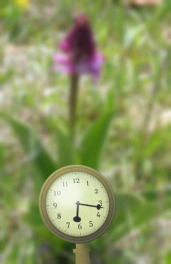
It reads 6:17
